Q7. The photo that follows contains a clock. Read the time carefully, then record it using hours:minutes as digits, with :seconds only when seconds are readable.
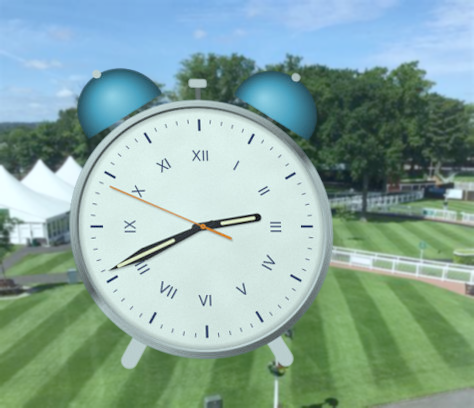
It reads 2:40:49
